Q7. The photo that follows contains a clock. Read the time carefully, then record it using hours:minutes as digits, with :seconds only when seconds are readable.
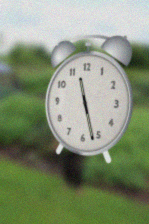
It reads 11:27
